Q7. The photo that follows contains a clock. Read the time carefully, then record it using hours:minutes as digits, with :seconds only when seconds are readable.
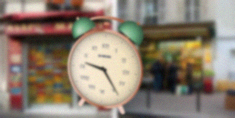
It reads 9:24
